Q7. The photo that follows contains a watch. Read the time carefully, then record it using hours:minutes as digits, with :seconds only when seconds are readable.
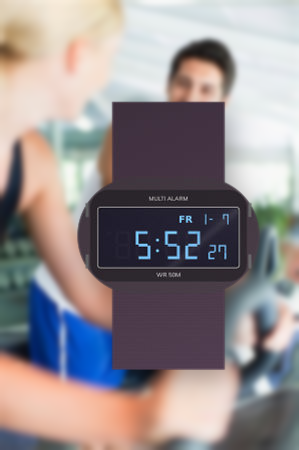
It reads 5:52:27
